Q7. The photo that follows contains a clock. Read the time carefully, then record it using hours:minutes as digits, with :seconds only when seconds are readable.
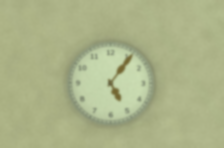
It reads 5:06
